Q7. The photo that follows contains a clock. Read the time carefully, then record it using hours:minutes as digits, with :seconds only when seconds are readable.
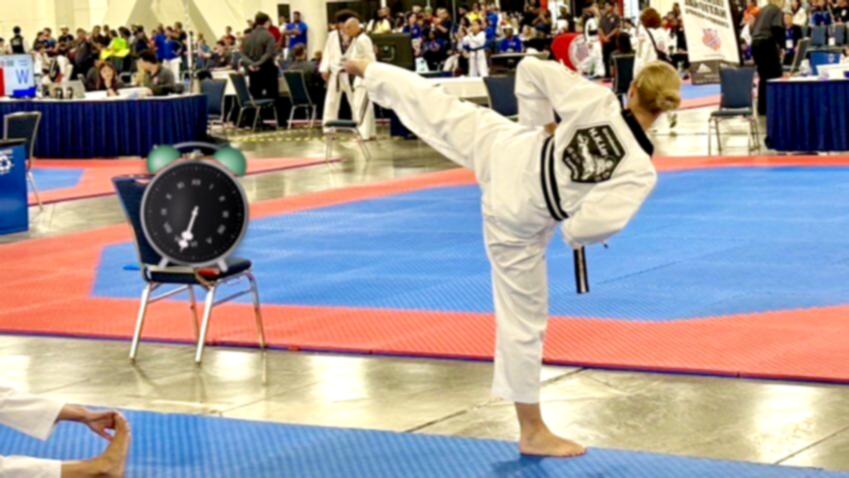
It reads 6:33
